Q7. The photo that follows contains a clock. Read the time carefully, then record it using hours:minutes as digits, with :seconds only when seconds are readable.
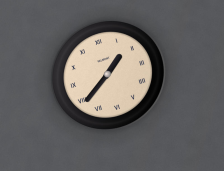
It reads 1:39
